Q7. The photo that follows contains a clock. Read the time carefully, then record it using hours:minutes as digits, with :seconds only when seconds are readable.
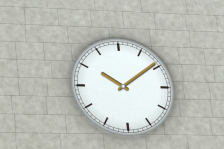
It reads 10:09
